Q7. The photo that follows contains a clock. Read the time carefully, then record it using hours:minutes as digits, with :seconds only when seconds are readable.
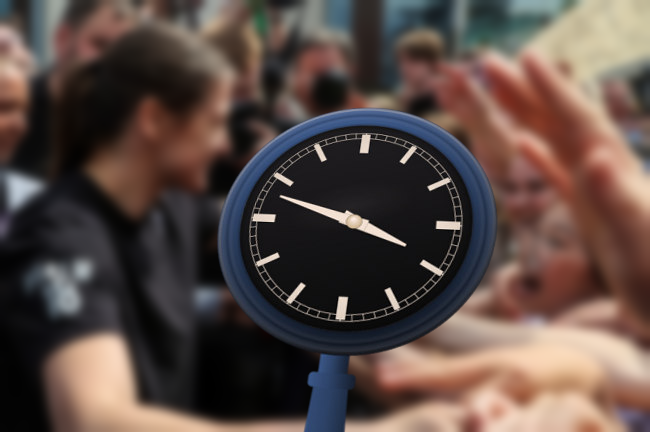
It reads 3:48
